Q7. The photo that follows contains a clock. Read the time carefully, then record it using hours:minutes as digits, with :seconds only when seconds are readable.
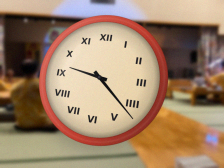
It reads 9:22
